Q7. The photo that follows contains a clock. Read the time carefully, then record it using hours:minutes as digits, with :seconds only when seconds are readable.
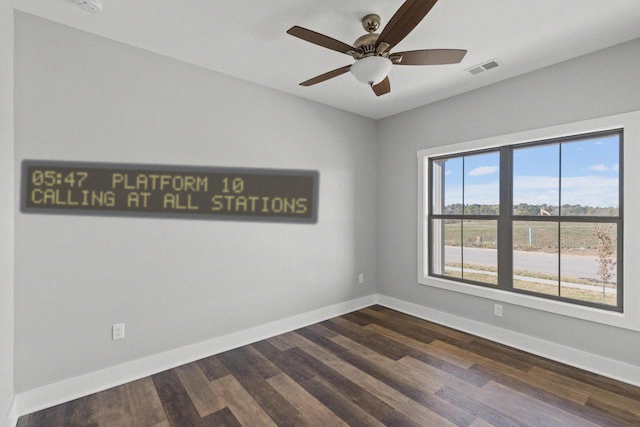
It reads 5:47
